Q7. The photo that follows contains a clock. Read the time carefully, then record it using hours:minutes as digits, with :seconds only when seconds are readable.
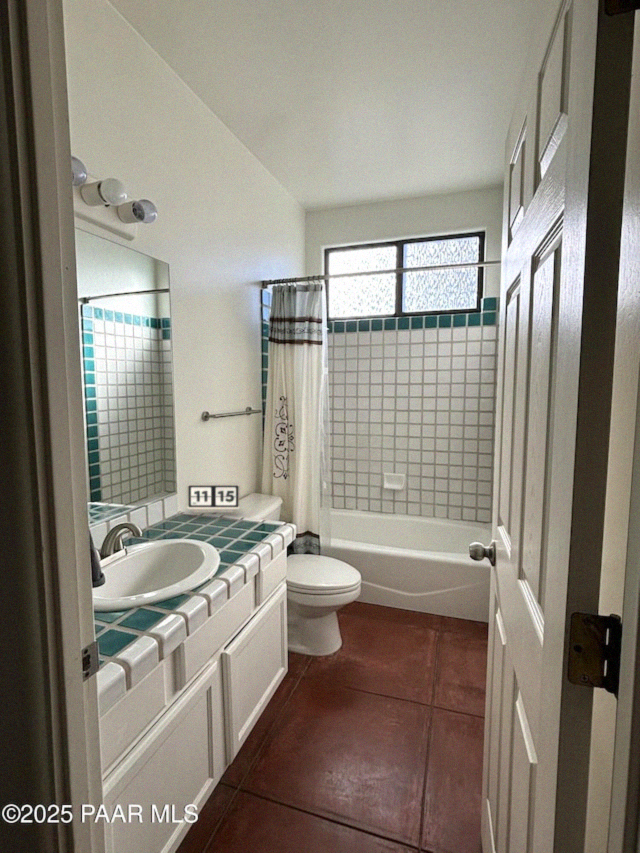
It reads 11:15
